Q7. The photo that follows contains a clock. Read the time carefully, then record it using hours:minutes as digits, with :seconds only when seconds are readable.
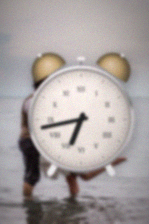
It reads 6:43
